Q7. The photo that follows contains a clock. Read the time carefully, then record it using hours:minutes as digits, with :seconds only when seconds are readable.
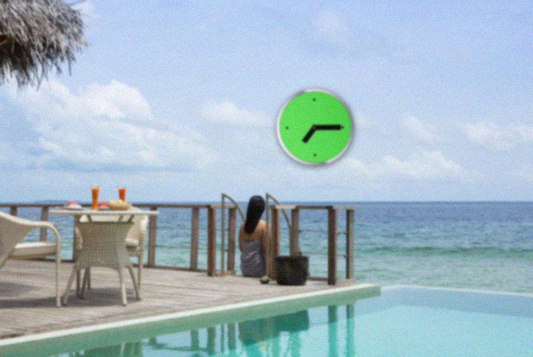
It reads 7:15
